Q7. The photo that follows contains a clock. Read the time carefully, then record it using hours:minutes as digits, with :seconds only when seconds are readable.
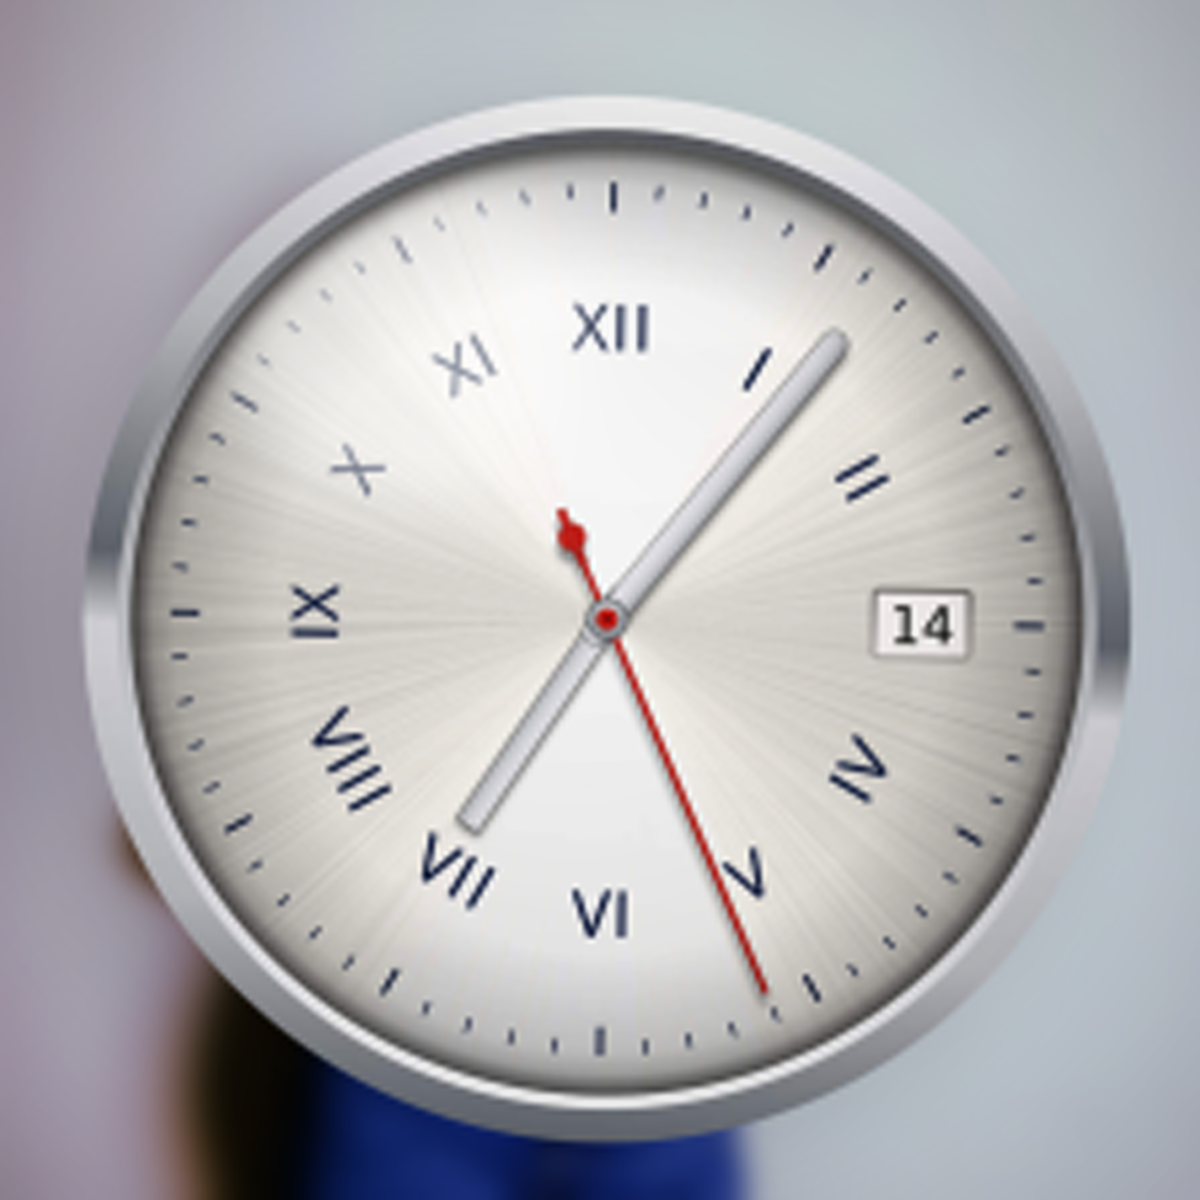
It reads 7:06:26
